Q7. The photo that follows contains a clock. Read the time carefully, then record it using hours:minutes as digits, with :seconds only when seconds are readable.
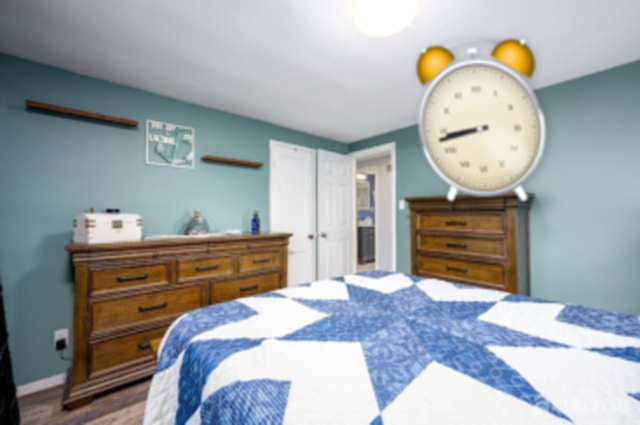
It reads 8:43
